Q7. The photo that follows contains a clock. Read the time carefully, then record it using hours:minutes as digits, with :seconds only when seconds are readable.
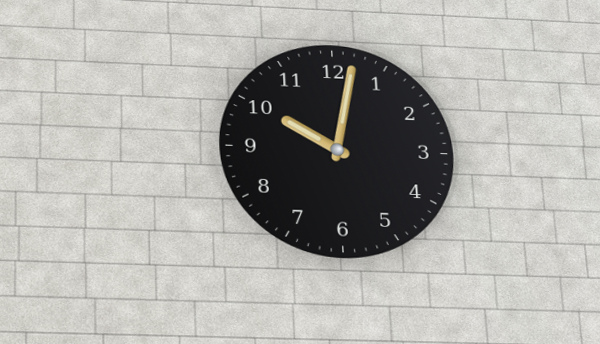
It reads 10:02
